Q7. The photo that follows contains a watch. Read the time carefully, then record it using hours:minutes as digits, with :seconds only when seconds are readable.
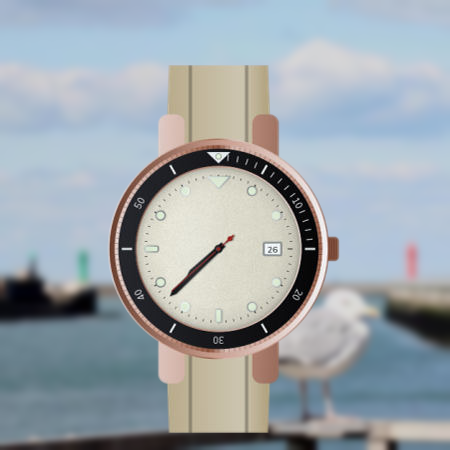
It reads 7:37:38
